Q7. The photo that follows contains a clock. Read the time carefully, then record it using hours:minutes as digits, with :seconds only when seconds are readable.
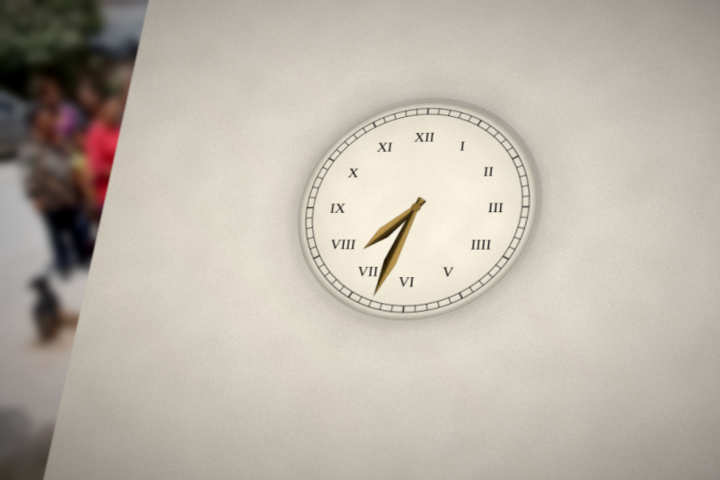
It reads 7:33
